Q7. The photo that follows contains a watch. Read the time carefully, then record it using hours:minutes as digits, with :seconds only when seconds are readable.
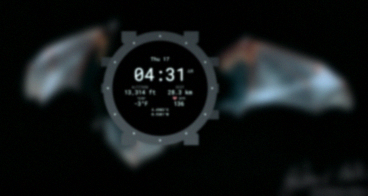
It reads 4:31
